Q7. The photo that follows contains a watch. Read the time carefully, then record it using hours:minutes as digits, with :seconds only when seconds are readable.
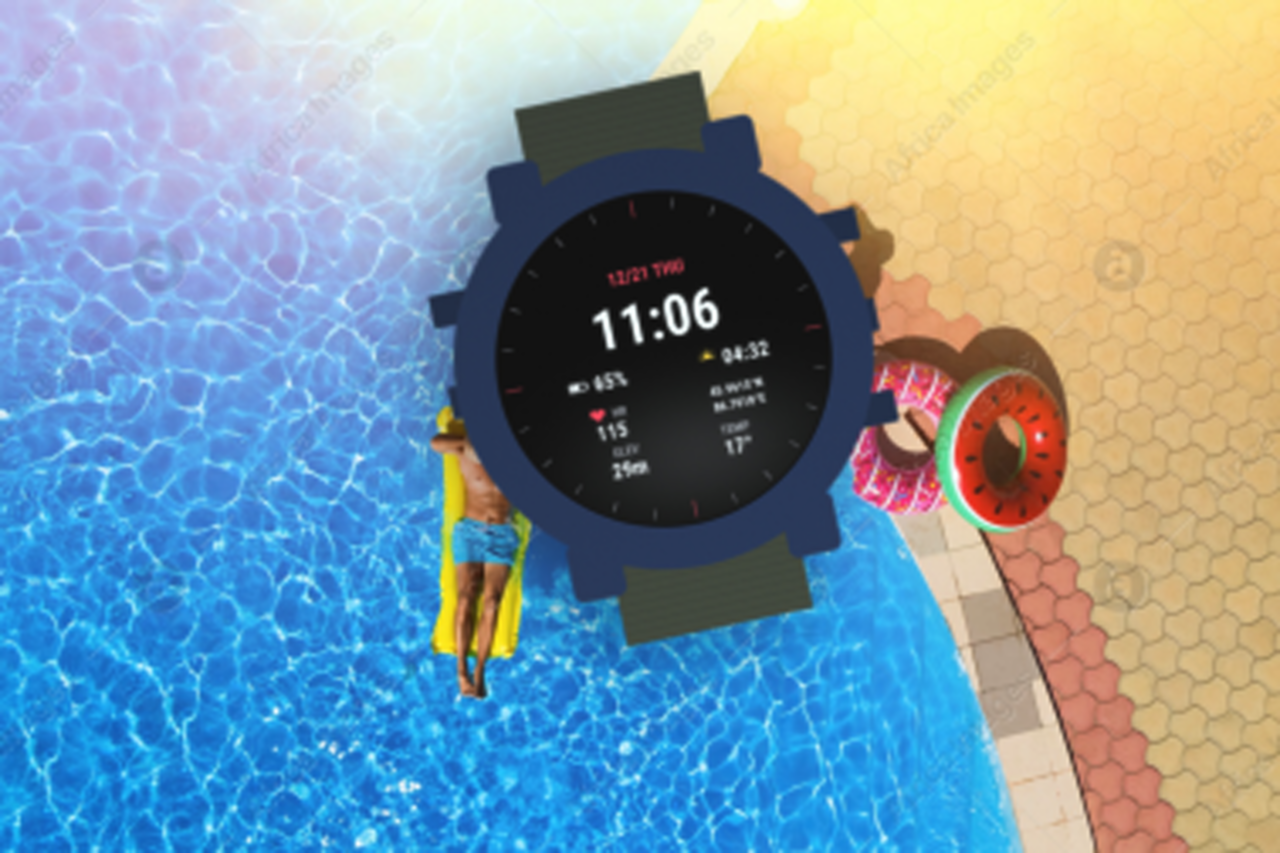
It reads 11:06
